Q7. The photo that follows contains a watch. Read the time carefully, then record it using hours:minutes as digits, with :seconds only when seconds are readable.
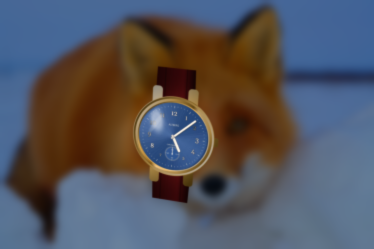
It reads 5:08
